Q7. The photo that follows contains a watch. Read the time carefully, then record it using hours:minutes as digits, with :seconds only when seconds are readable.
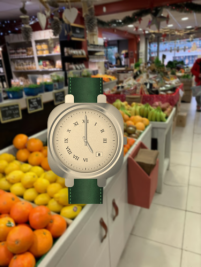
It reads 5:00
